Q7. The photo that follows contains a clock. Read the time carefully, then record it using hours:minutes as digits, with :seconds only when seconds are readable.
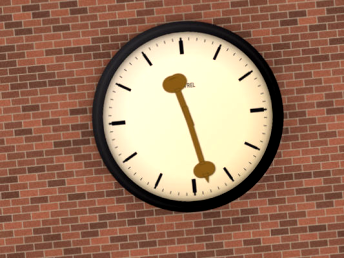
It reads 11:28
